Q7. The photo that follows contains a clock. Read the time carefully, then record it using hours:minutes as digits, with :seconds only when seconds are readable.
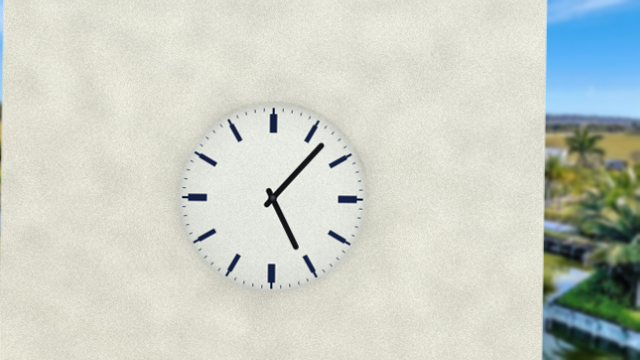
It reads 5:07
